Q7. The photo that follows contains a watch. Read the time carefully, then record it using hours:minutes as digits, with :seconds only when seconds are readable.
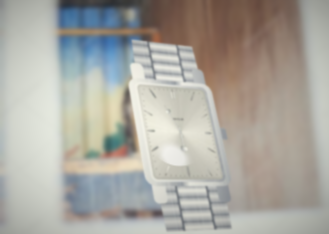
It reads 5:56
